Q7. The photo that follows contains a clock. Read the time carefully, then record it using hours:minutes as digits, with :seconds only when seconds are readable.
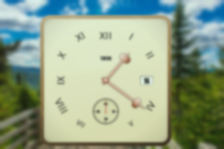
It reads 1:21
